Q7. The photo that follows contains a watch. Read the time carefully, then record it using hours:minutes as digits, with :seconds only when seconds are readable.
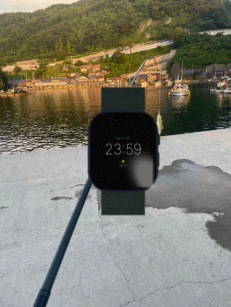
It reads 23:59
